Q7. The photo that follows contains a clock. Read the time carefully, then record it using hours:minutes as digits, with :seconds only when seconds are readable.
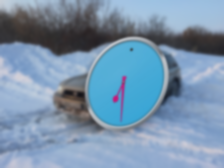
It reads 6:28
